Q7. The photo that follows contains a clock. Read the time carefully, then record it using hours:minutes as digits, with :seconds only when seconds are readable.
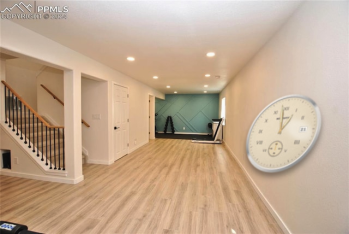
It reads 12:58
